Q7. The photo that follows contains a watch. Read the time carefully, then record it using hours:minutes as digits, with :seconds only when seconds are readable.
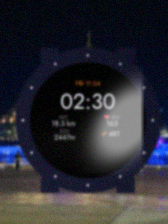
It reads 2:30
